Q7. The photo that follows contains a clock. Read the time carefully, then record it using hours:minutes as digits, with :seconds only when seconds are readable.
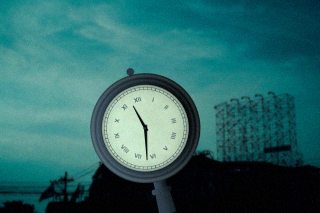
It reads 11:32
